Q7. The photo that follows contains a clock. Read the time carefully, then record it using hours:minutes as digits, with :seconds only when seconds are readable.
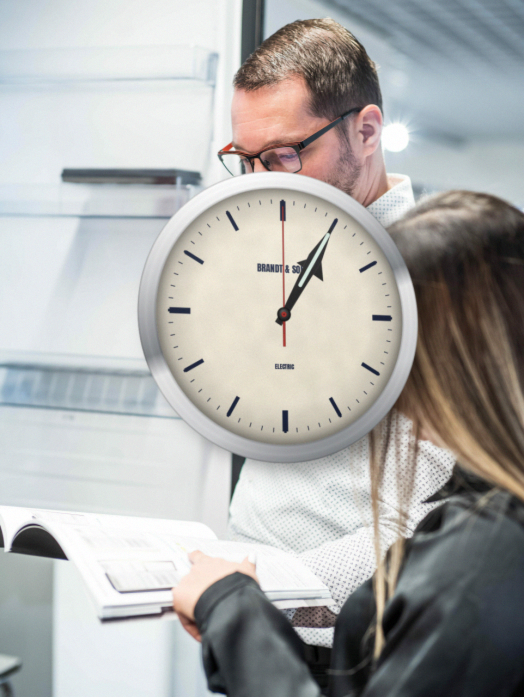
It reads 1:05:00
